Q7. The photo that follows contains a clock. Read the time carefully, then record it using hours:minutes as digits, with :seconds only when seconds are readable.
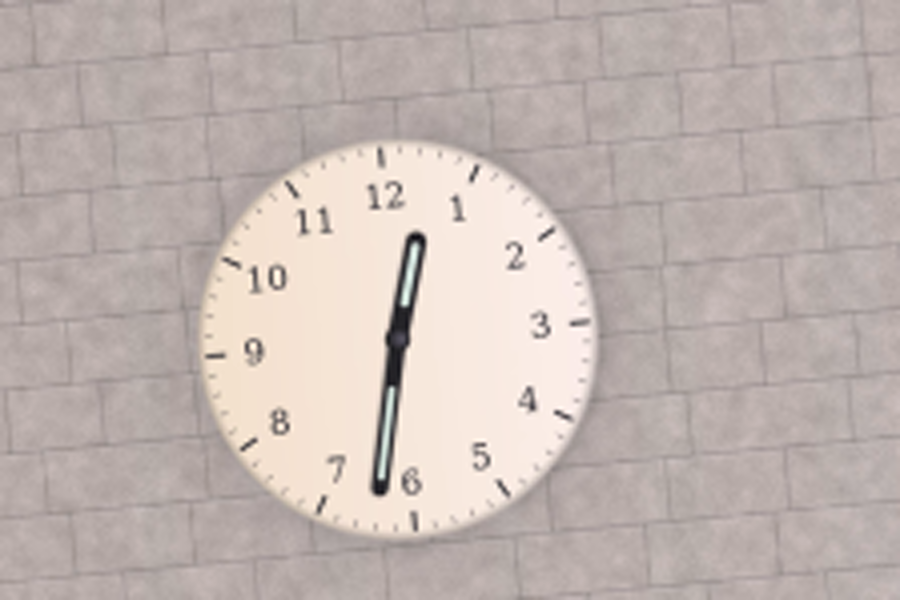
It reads 12:32
